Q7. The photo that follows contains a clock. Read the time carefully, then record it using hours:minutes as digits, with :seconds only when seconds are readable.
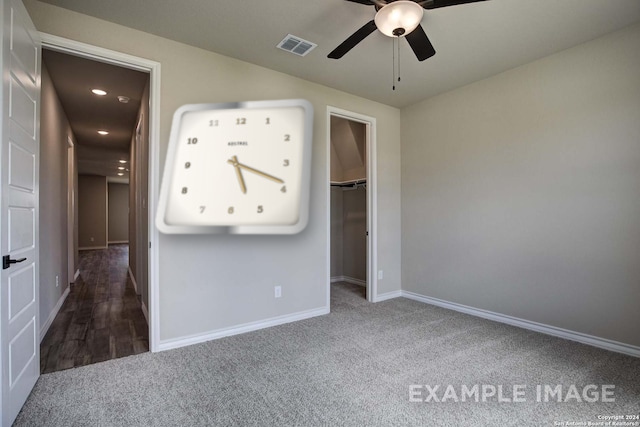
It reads 5:19
